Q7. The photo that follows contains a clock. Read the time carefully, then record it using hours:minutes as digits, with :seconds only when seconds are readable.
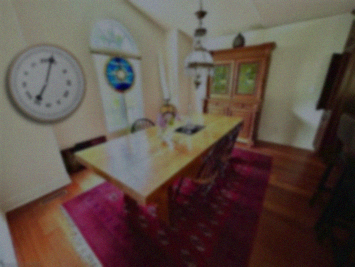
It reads 7:03
